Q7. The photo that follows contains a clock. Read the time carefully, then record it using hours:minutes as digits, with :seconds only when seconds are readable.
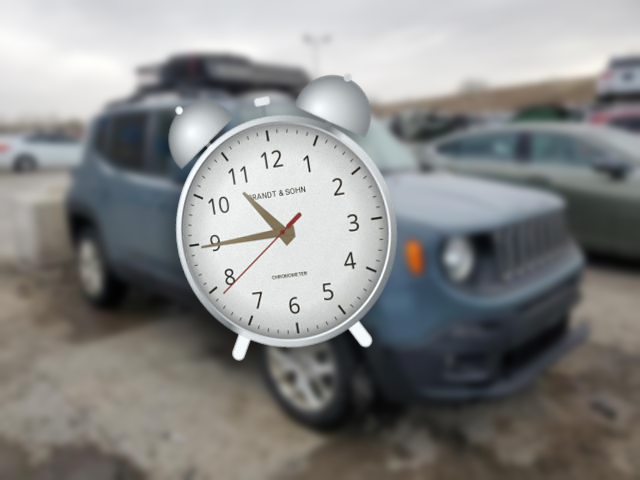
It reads 10:44:39
